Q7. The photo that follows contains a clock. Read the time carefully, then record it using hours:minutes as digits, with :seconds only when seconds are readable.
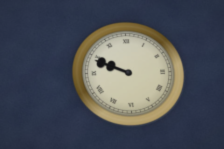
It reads 9:49
